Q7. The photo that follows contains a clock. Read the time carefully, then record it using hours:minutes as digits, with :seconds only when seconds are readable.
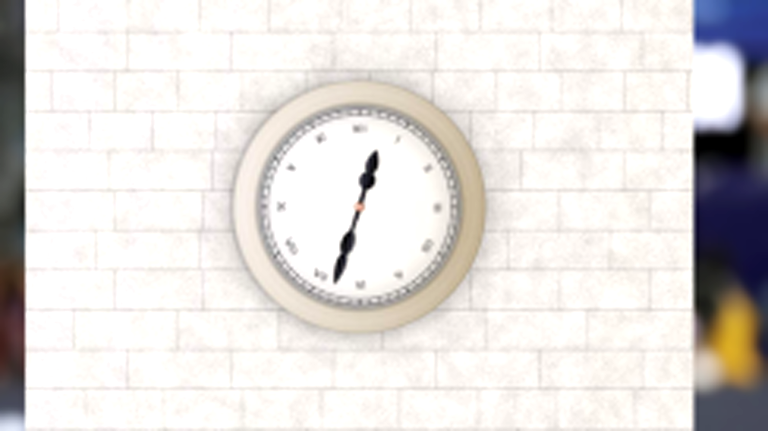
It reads 12:33
